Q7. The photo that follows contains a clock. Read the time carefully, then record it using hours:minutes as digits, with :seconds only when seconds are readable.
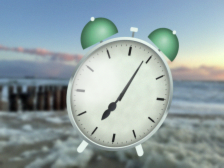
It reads 7:04
